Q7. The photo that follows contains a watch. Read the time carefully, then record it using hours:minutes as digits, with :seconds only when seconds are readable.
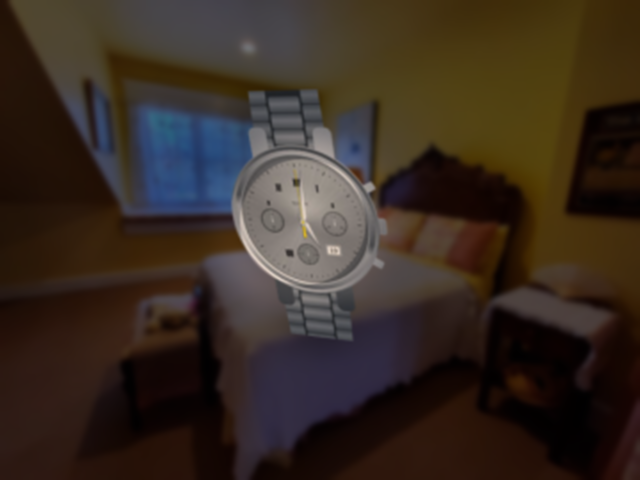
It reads 5:01
